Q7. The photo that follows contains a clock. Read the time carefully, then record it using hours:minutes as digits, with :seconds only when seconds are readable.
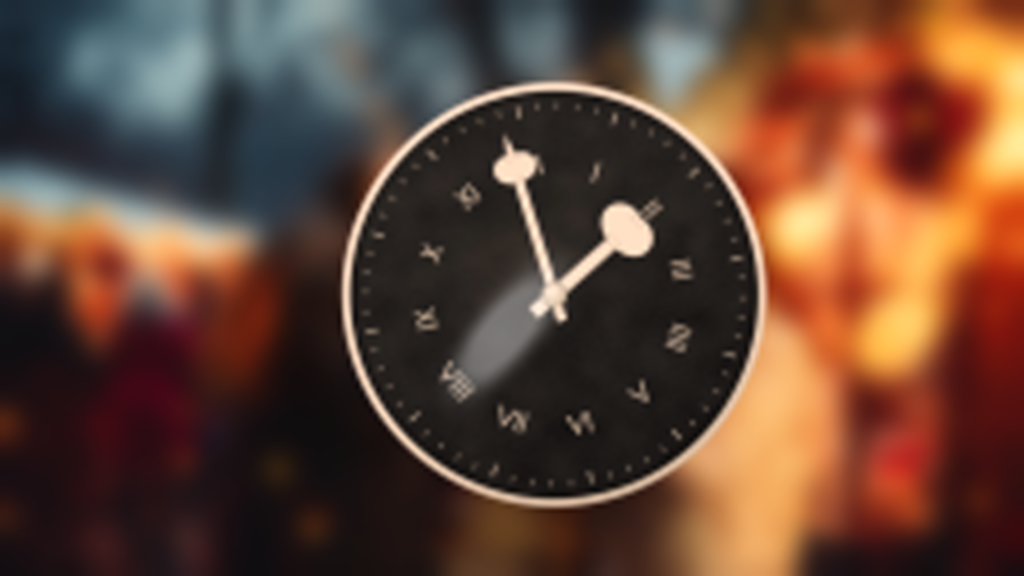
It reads 1:59
